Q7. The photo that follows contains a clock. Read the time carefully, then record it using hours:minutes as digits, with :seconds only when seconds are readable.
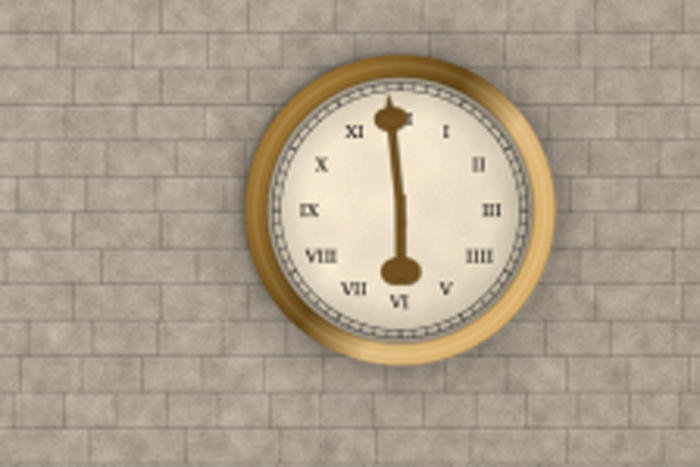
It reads 5:59
